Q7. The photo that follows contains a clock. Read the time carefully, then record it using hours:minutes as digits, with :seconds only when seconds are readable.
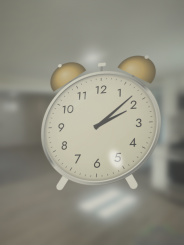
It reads 2:08
